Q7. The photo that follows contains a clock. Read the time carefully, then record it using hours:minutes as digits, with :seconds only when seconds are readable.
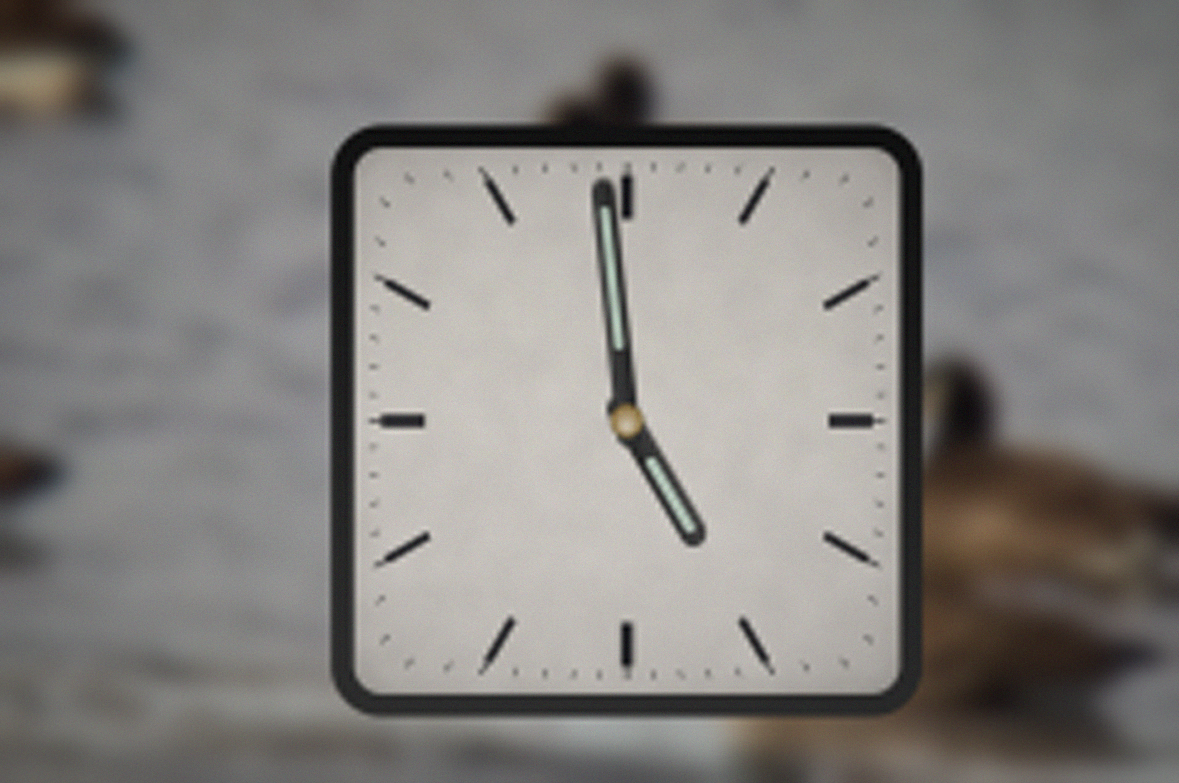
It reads 4:59
